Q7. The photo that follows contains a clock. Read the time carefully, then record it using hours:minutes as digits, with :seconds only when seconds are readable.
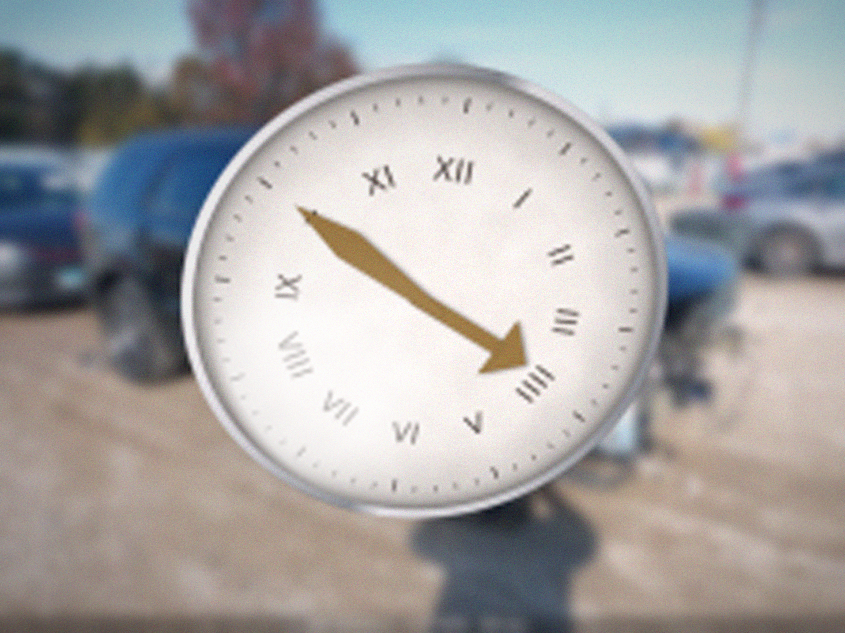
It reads 3:50
